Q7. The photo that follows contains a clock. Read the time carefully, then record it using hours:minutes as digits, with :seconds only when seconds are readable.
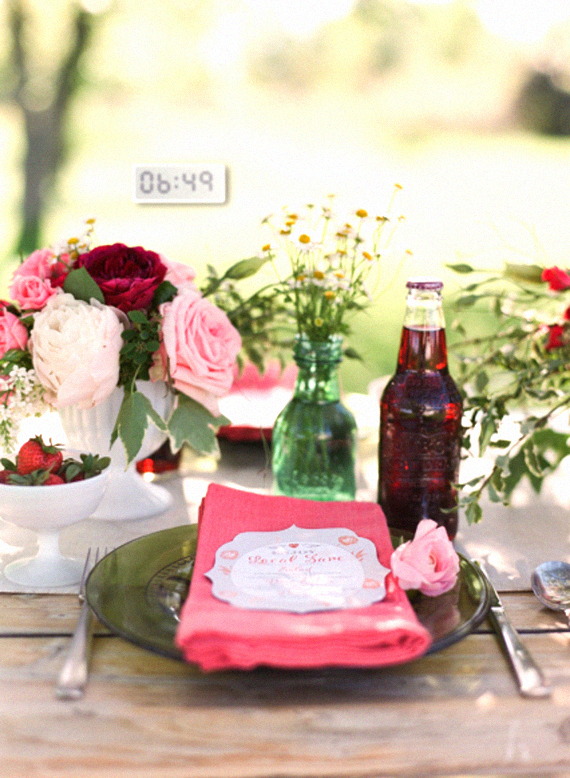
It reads 6:49
